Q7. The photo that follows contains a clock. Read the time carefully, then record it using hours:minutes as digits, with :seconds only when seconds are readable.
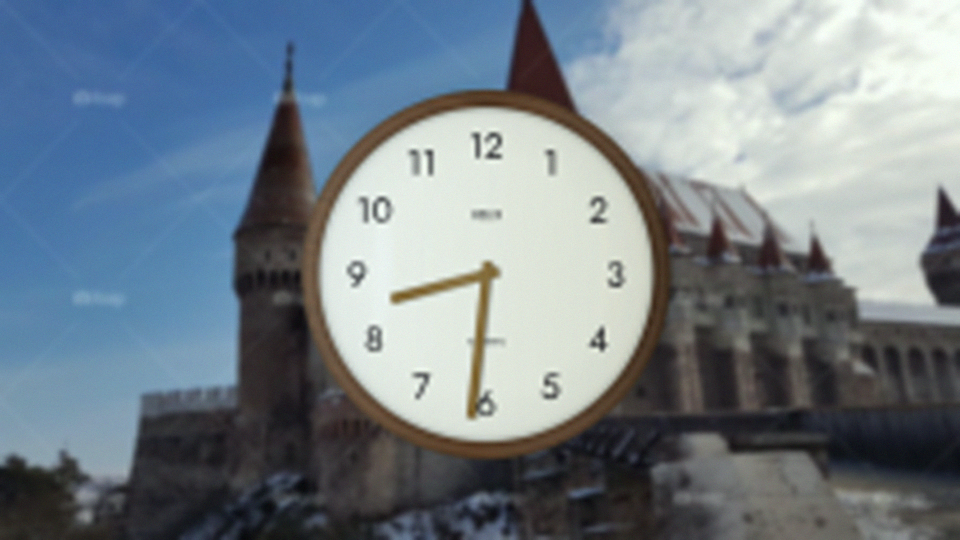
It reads 8:31
